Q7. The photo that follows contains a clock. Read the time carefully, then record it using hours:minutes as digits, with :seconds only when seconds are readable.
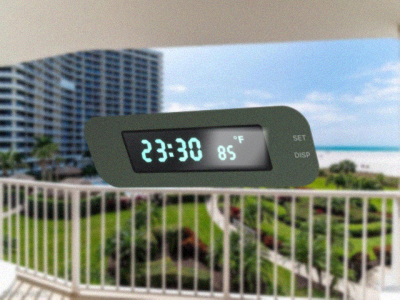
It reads 23:30
